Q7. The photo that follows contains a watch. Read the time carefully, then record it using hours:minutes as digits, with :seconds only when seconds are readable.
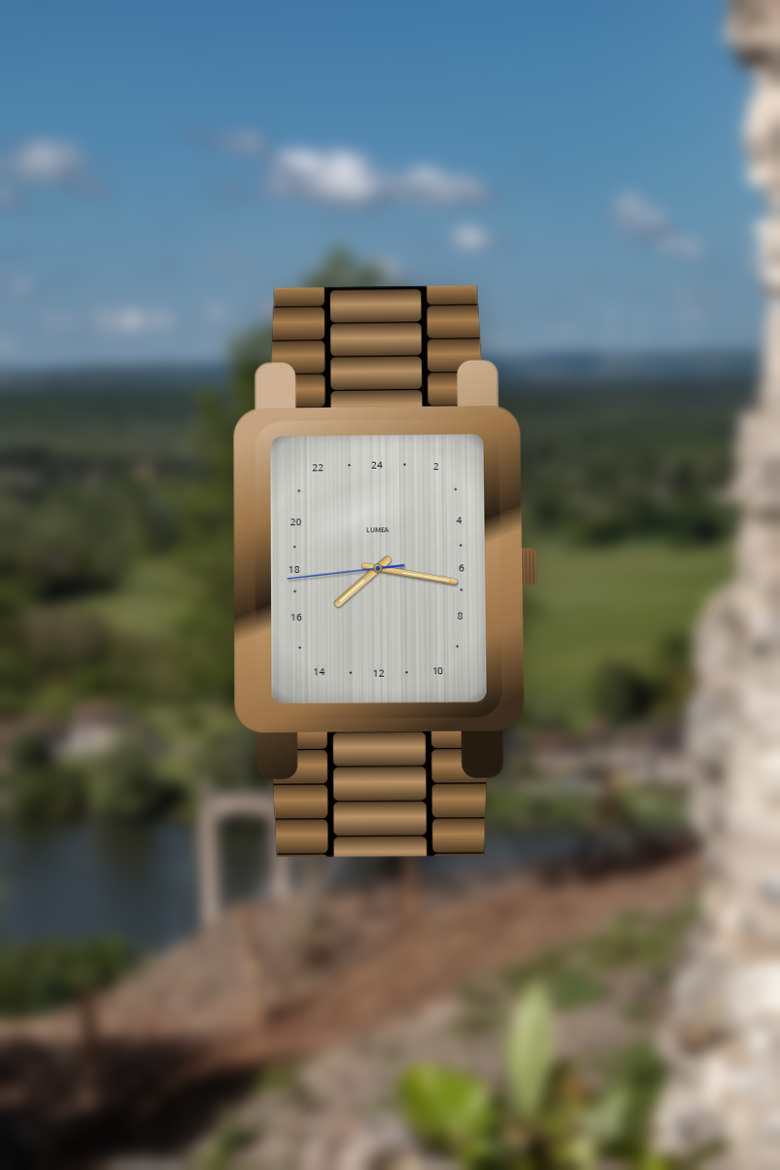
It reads 15:16:44
